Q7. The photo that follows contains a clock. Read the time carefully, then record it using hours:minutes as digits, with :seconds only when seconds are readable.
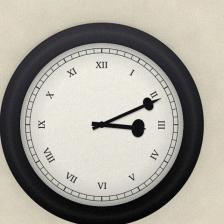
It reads 3:11
